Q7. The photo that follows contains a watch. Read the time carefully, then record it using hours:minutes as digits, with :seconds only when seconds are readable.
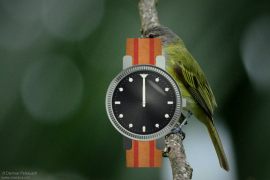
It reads 12:00
